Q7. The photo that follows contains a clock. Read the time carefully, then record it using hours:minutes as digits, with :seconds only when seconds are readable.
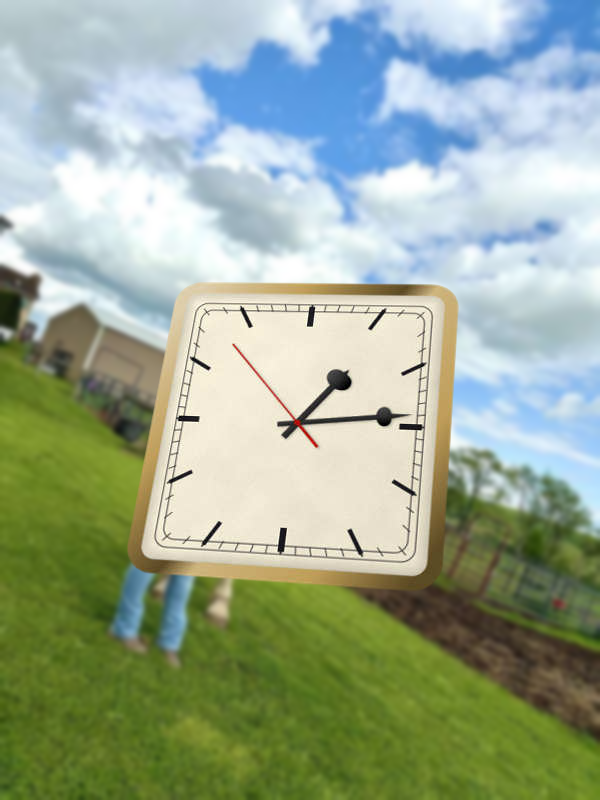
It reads 1:13:53
